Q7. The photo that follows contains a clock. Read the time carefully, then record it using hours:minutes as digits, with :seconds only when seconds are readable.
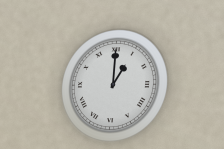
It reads 1:00
